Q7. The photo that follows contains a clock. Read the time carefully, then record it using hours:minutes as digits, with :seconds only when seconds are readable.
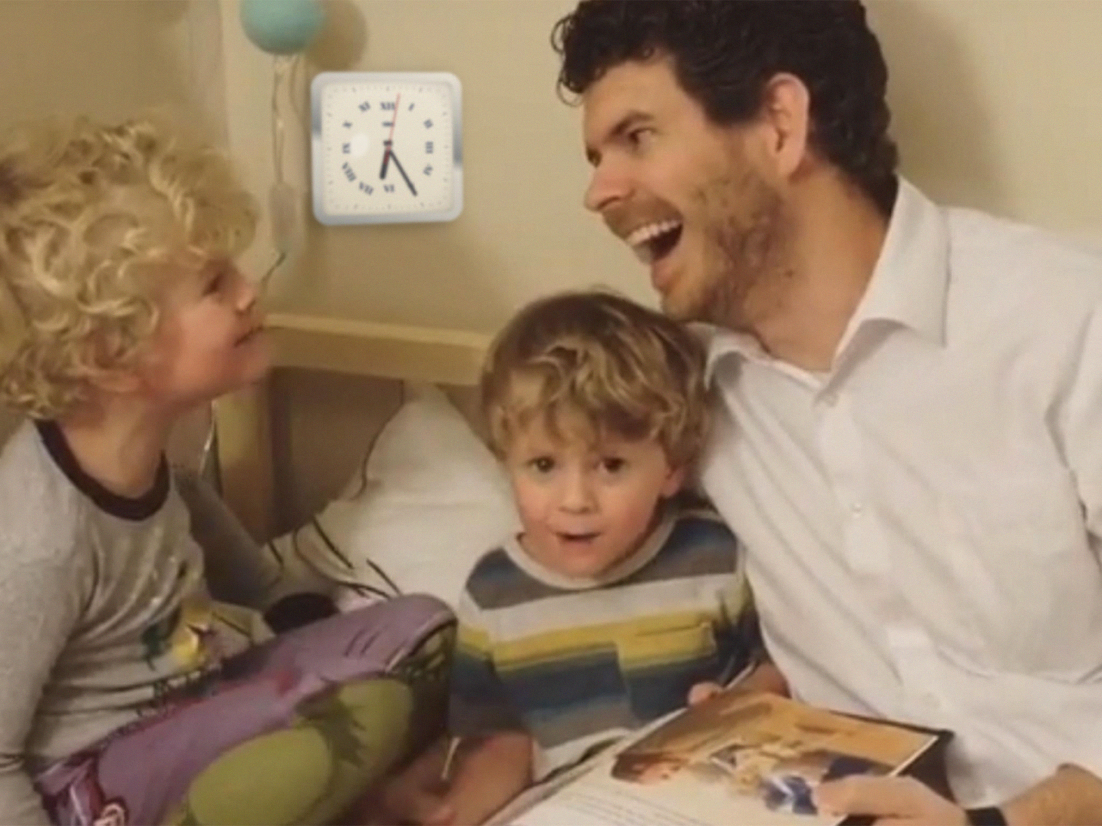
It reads 6:25:02
